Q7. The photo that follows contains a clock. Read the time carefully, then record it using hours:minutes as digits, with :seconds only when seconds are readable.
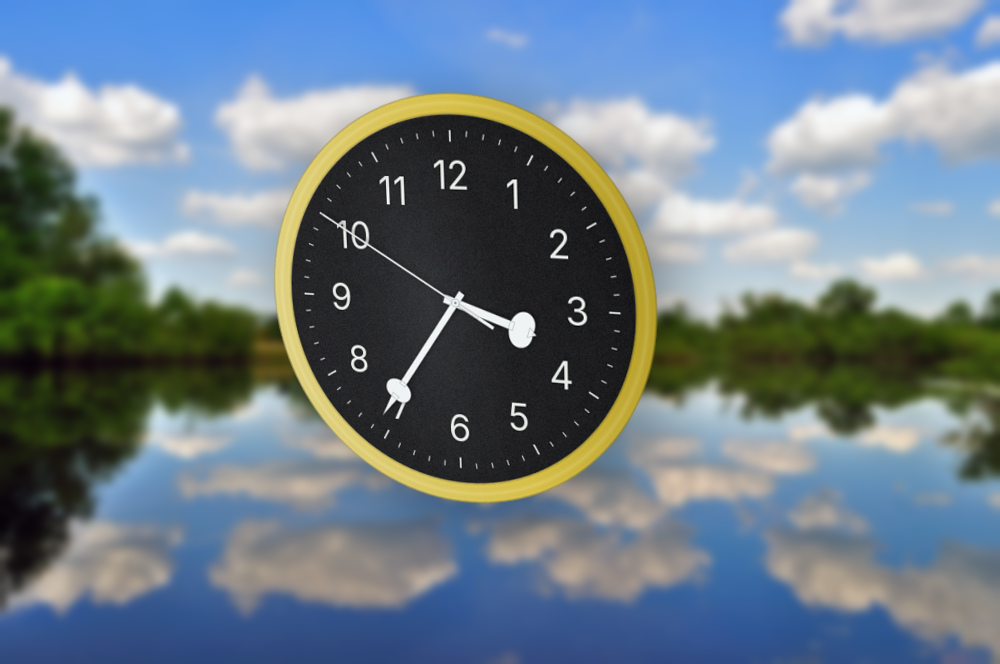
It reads 3:35:50
